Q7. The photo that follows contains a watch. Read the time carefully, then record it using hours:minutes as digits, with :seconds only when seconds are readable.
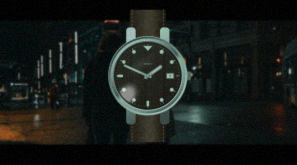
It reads 1:49
